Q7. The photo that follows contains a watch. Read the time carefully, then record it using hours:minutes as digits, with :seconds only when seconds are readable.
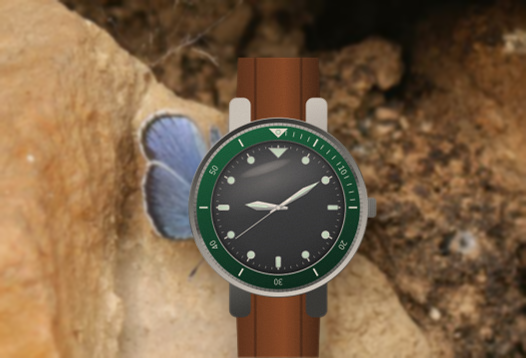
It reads 9:09:39
